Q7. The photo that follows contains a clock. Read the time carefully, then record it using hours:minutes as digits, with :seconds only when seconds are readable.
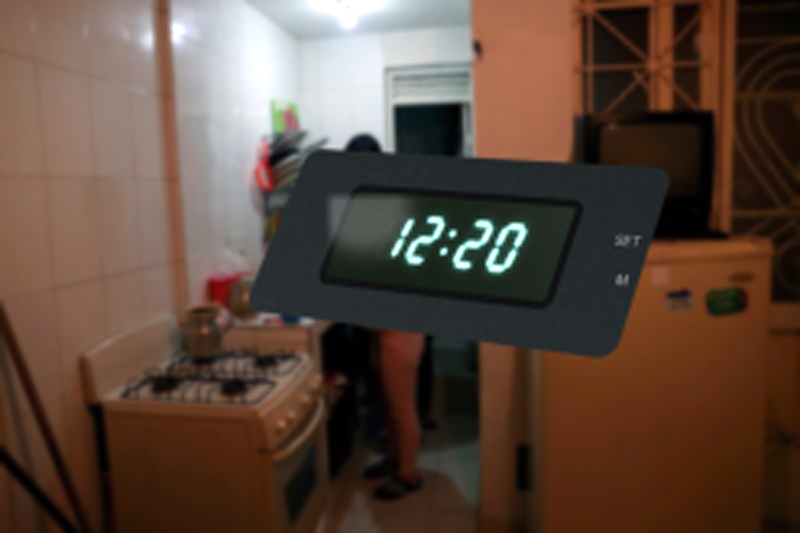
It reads 12:20
